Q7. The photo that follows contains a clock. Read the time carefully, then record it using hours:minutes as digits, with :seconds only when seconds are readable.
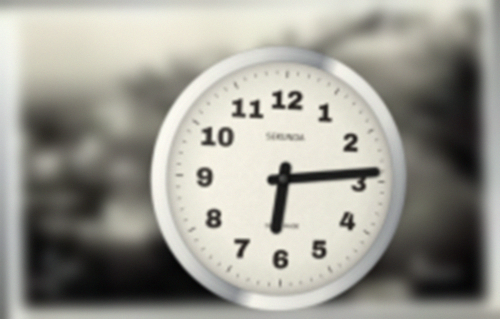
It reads 6:14
